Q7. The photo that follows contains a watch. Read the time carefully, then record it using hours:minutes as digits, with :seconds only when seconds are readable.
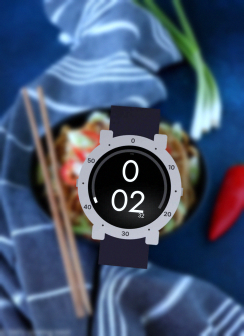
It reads 0:02
